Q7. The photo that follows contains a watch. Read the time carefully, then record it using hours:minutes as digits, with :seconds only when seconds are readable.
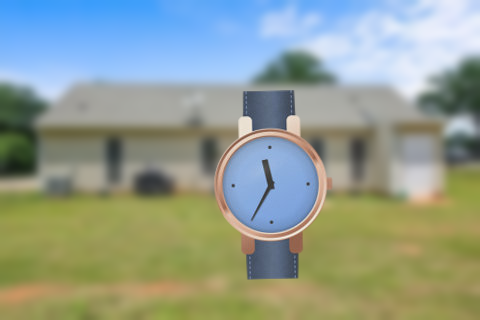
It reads 11:35
